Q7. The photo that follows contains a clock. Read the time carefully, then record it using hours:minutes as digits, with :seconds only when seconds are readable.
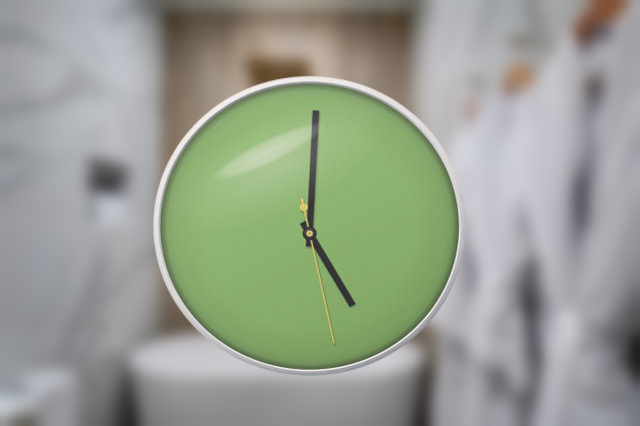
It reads 5:00:28
